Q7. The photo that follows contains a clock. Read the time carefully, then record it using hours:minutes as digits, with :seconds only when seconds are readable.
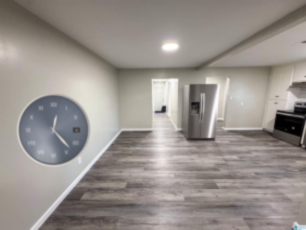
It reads 12:23
